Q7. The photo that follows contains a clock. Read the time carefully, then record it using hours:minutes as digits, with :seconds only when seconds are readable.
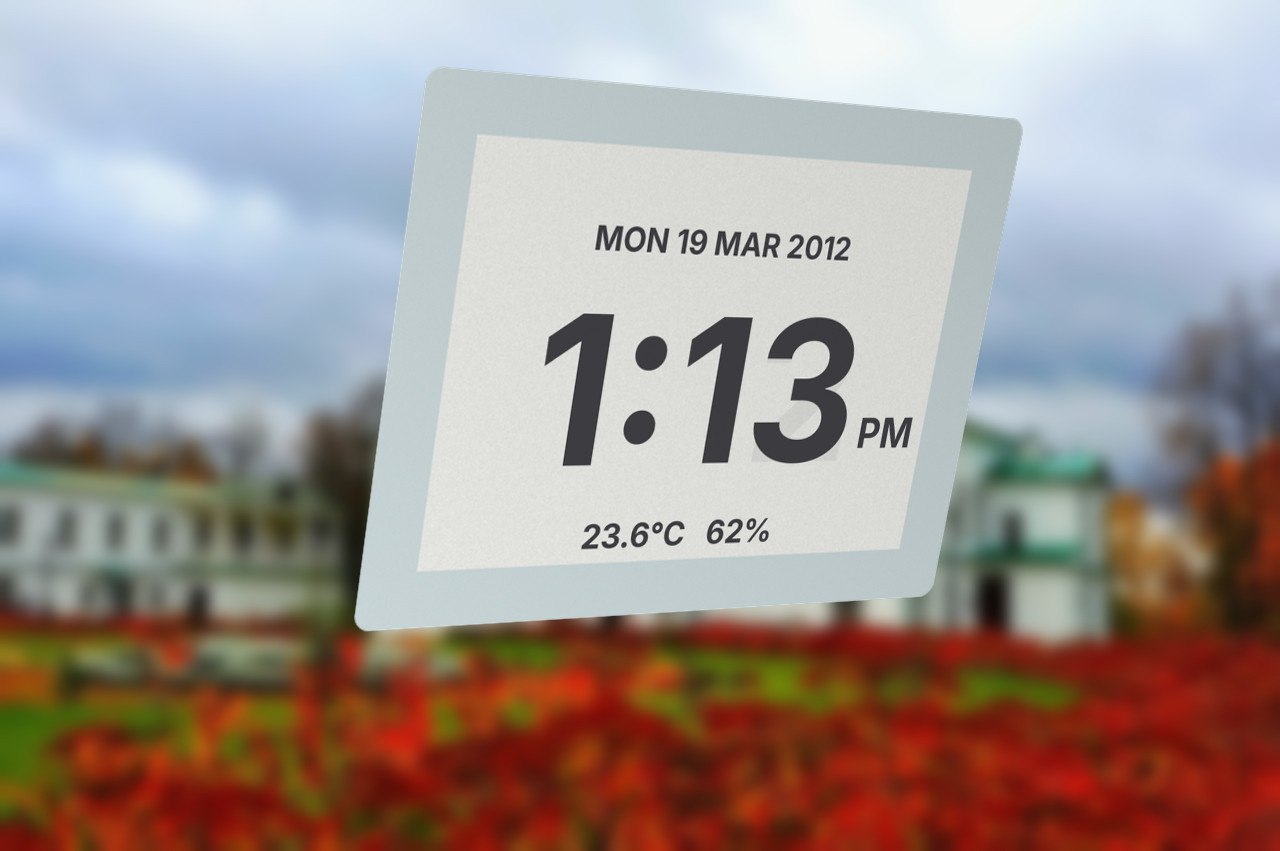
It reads 1:13
